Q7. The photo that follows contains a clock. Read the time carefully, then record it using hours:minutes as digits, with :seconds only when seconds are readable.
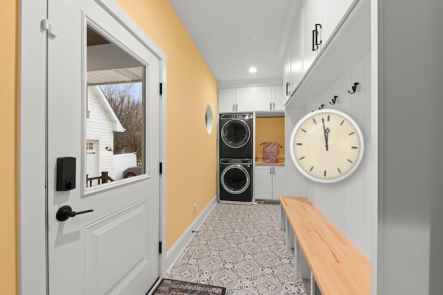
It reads 11:58
